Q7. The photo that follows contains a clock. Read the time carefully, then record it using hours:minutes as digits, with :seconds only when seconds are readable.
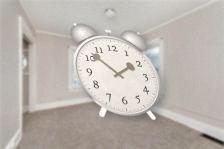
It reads 1:52
